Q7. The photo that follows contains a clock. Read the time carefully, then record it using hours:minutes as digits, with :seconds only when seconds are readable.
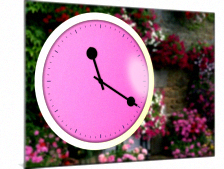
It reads 11:20
